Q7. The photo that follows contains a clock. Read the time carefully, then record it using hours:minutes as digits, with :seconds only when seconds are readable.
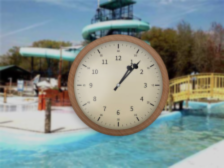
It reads 1:07
